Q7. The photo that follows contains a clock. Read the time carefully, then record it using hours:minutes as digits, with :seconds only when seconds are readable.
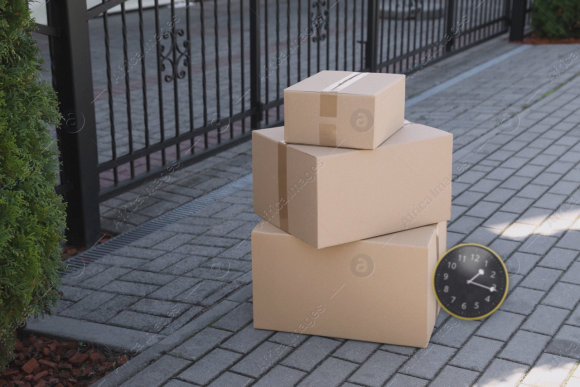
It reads 1:16
